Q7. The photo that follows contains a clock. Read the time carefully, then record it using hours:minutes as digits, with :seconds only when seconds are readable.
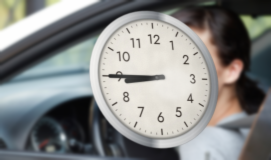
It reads 8:45
